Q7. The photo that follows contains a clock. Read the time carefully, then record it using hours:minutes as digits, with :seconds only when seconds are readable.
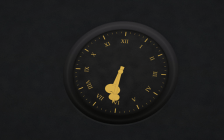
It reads 6:31
